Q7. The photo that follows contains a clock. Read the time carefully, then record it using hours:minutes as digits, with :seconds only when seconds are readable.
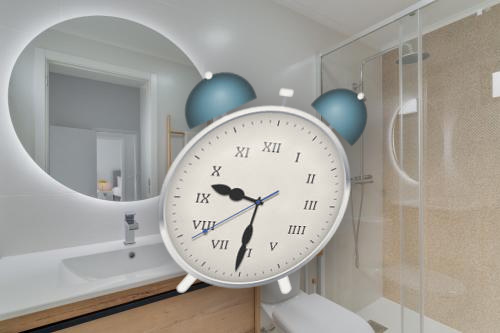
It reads 9:30:39
